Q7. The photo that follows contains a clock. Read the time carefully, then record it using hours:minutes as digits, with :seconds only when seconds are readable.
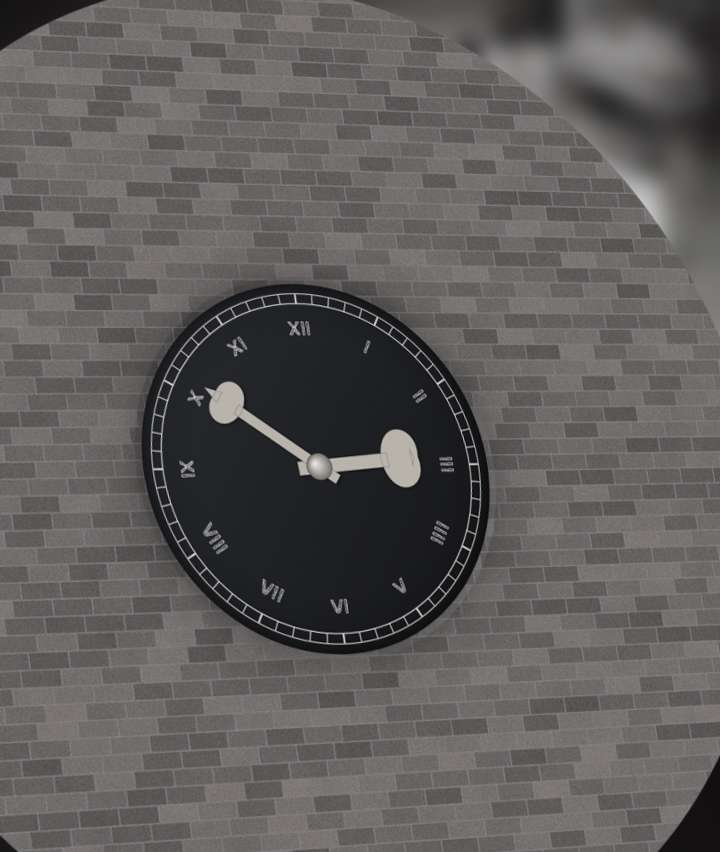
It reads 2:51
